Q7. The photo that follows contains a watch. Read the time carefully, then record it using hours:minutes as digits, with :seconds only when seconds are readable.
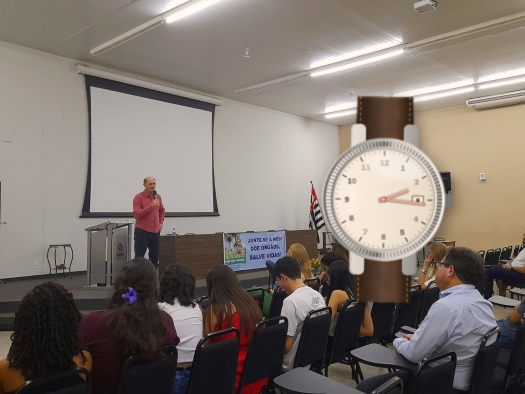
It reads 2:16
